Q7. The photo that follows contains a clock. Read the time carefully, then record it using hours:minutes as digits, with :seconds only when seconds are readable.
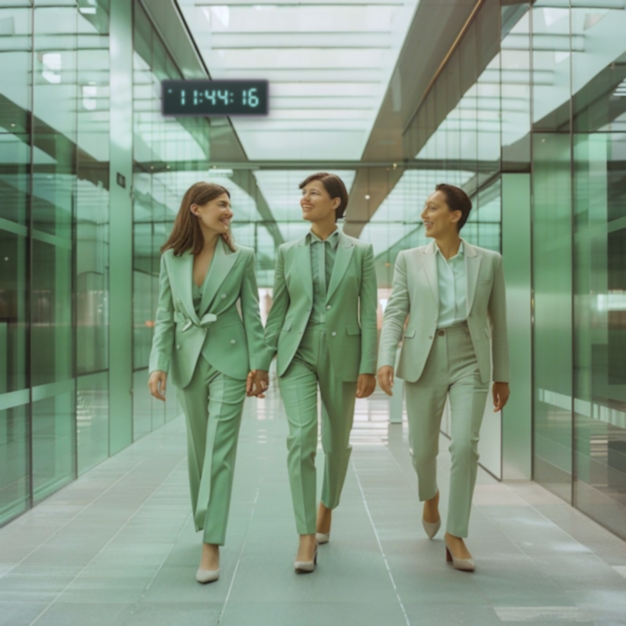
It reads 11:44:16
